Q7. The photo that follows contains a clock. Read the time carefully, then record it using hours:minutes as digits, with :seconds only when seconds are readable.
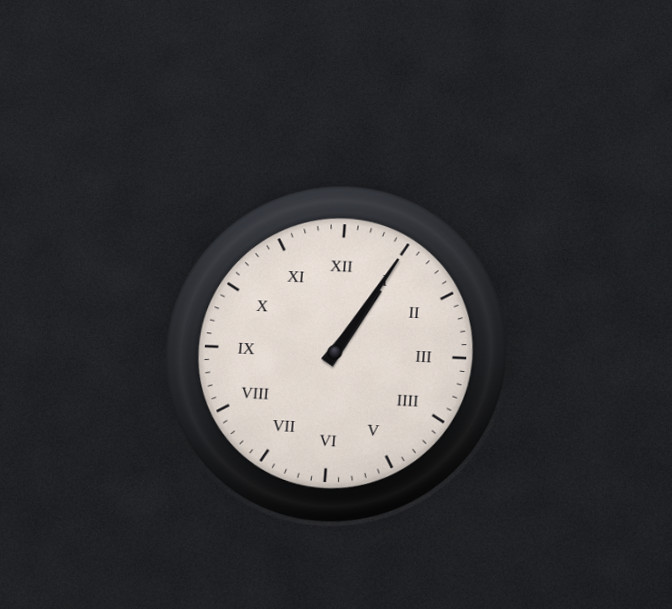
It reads 1:05
